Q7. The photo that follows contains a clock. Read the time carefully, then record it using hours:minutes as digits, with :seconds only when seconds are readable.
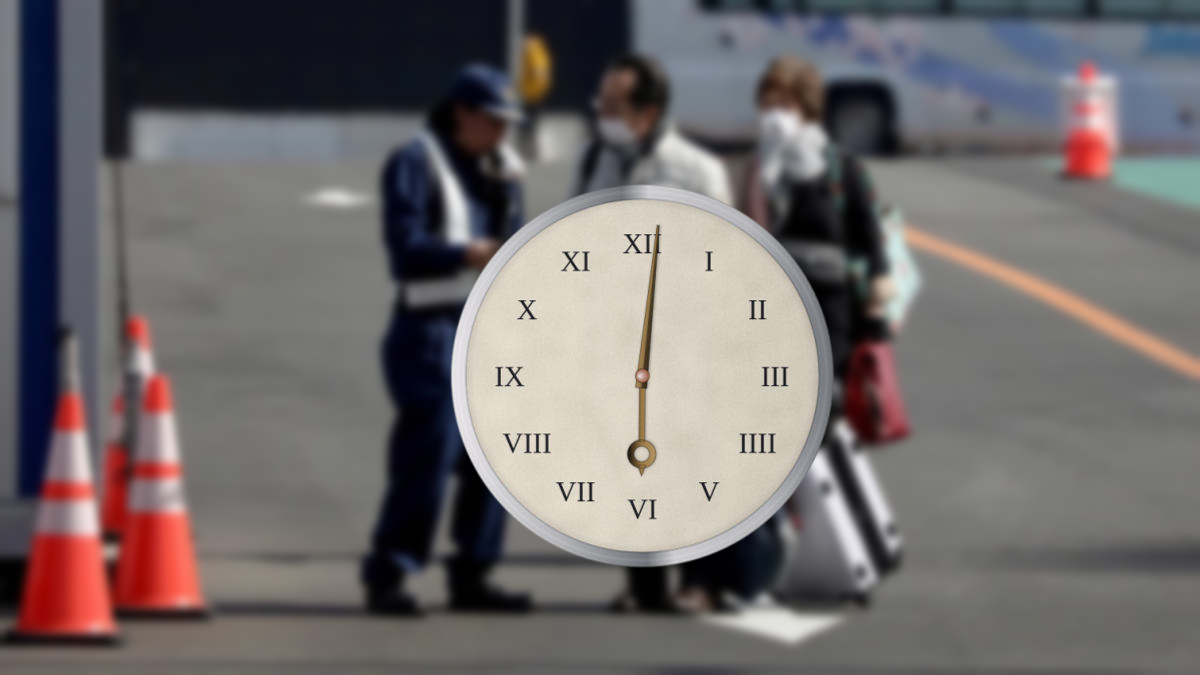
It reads 6:01
